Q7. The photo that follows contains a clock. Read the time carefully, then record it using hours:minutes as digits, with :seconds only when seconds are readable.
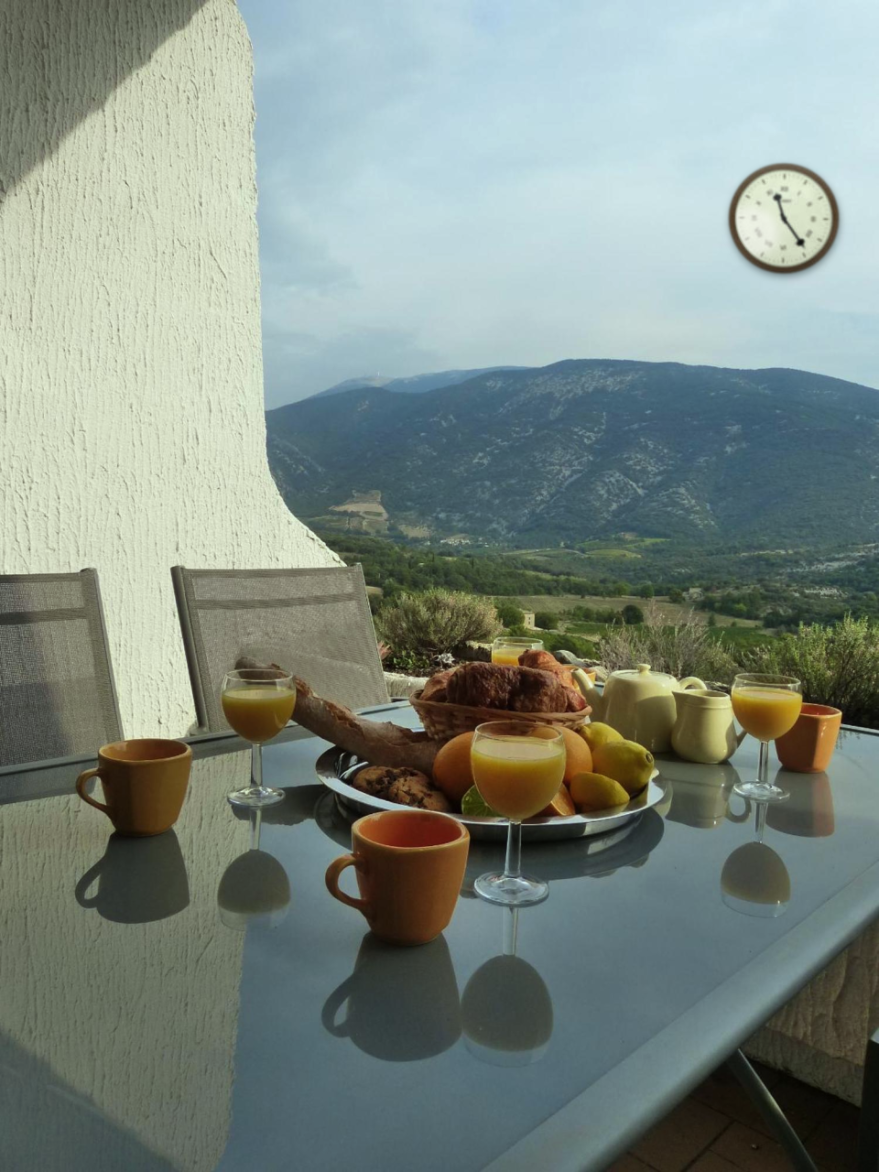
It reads 11:24
